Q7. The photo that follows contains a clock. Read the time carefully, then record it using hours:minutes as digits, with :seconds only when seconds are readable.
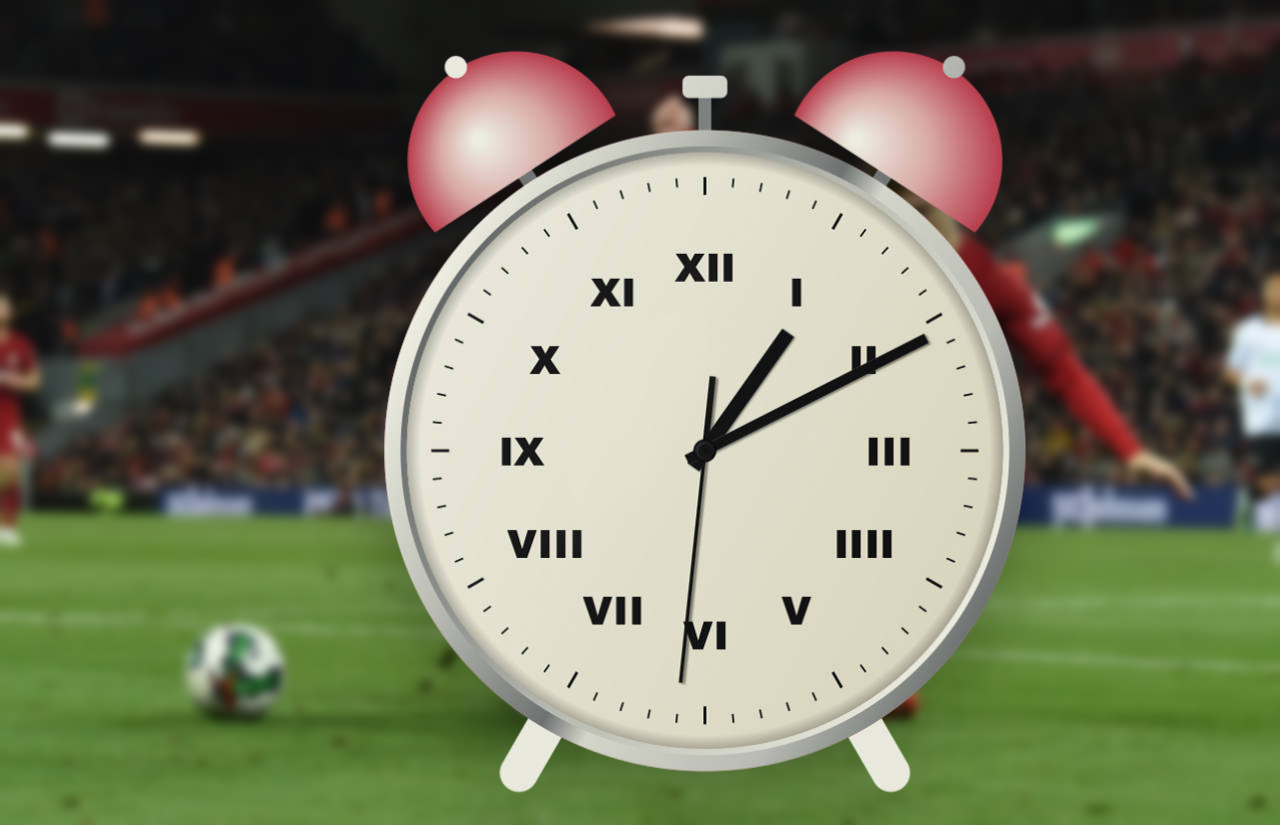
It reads 1:10:31
